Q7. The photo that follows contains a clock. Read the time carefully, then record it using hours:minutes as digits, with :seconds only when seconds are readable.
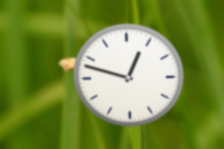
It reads 12:48
